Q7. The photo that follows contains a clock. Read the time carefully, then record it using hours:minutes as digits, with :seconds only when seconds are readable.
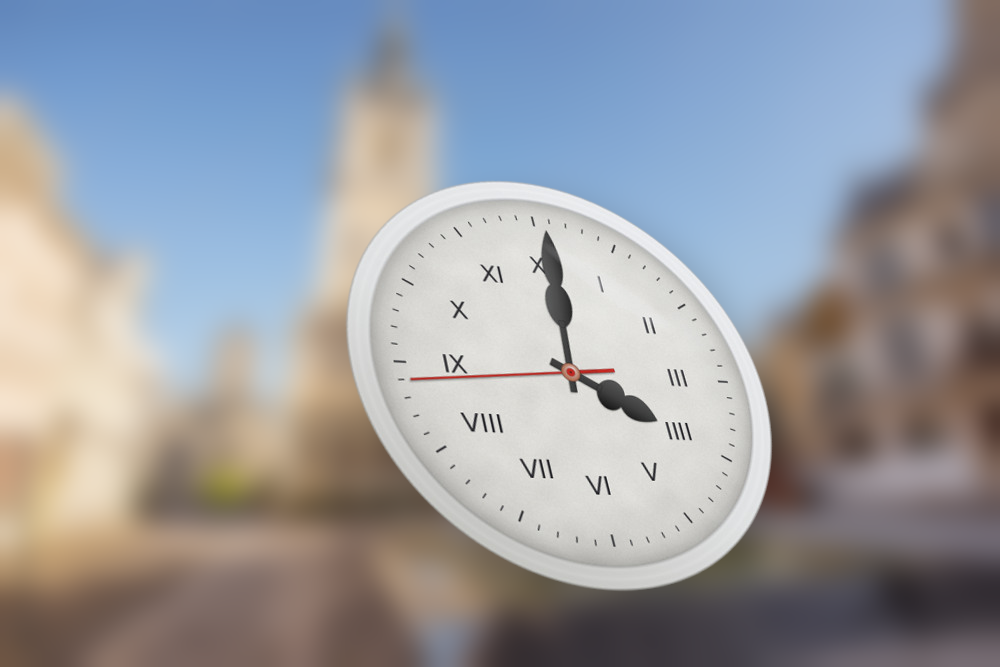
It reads 4:00:44
